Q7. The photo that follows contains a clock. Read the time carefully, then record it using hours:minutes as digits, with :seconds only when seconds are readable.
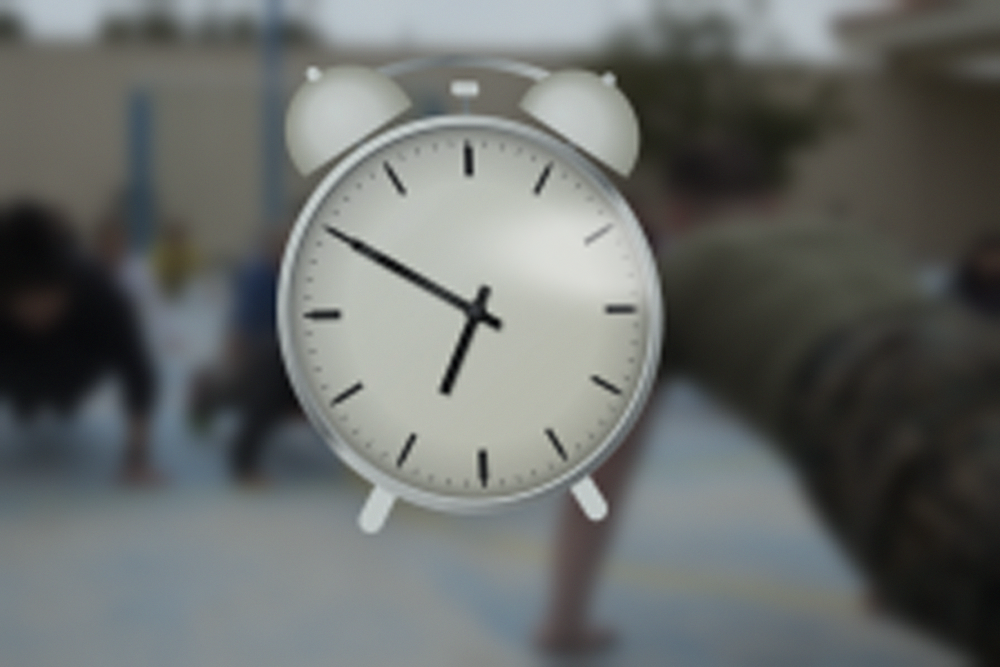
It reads 6:50
